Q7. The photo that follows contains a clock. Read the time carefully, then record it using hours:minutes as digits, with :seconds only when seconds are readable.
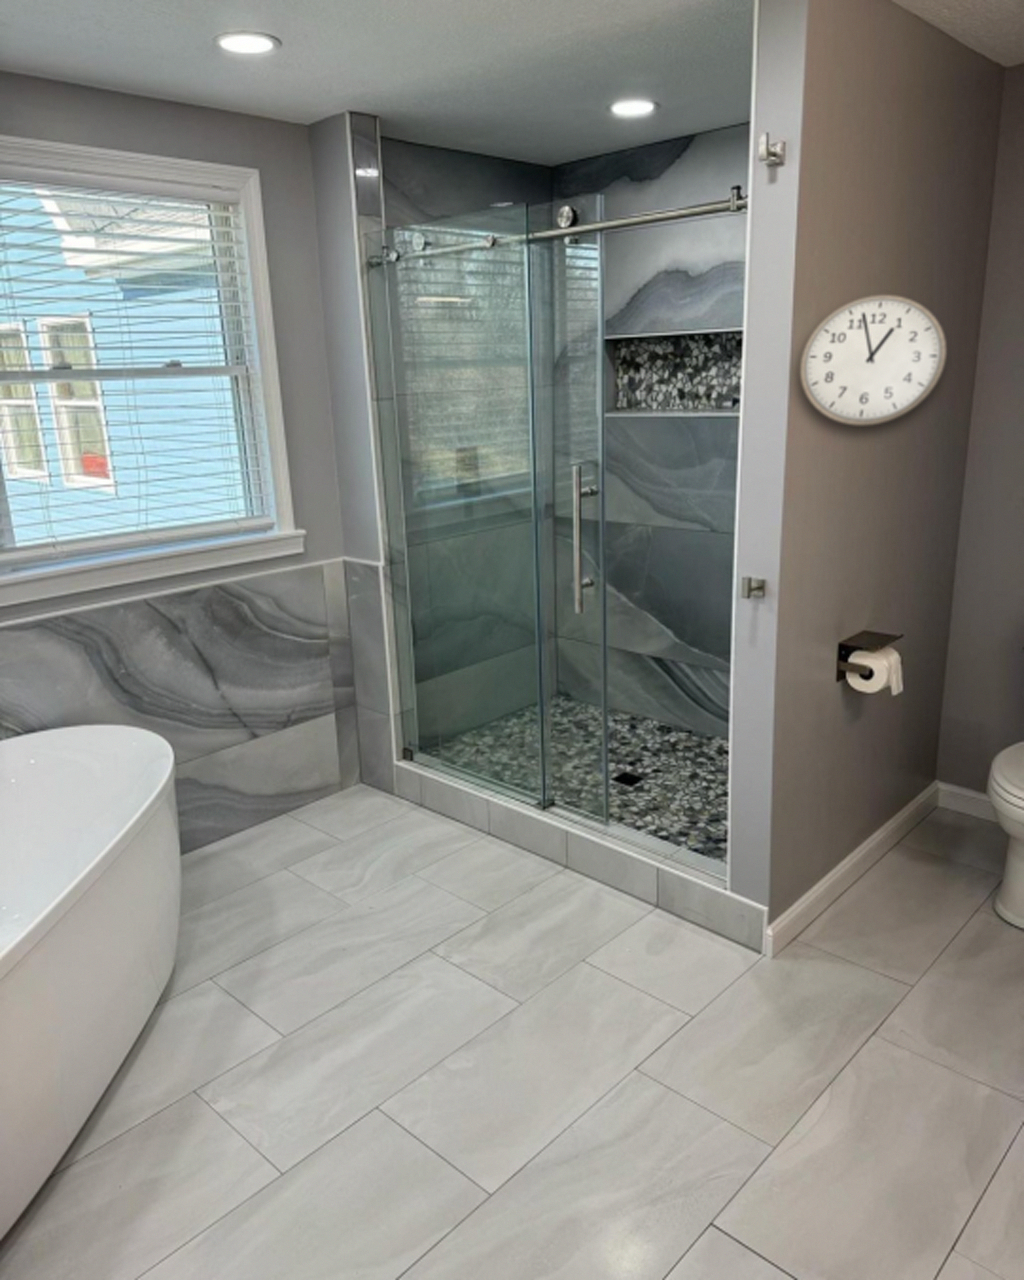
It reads 12:57
